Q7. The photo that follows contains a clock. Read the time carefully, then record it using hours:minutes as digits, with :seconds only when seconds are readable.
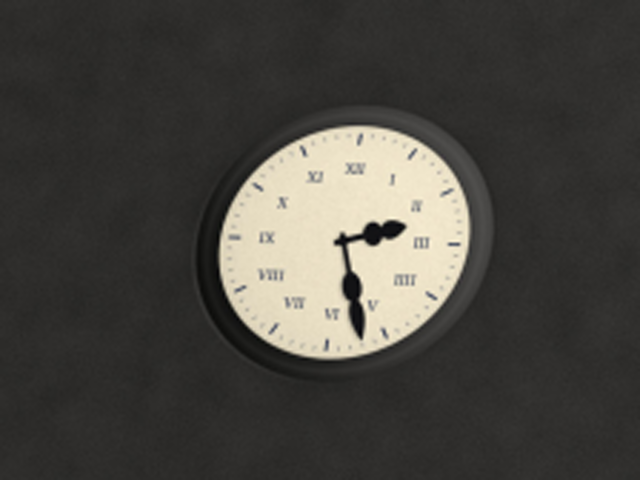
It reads 2:27
